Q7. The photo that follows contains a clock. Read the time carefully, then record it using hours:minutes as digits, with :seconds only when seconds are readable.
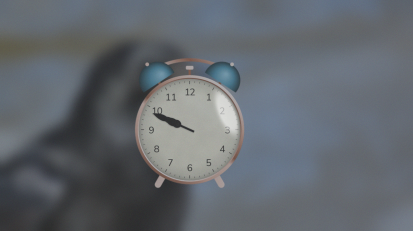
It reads 9:49
